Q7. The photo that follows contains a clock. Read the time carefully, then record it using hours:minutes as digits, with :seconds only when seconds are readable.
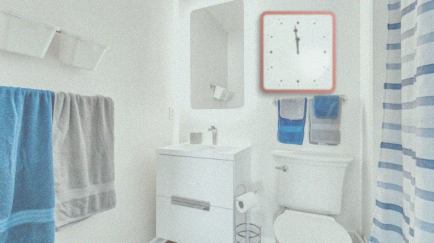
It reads 11:59
